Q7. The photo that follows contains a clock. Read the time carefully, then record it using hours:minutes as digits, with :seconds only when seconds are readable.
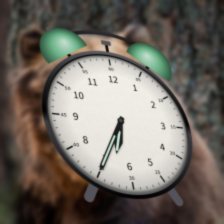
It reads 6:35
